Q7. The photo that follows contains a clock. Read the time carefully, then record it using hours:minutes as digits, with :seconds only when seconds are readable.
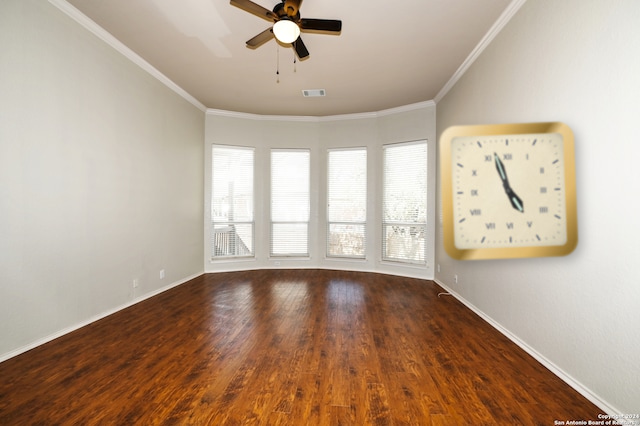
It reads 4:57
